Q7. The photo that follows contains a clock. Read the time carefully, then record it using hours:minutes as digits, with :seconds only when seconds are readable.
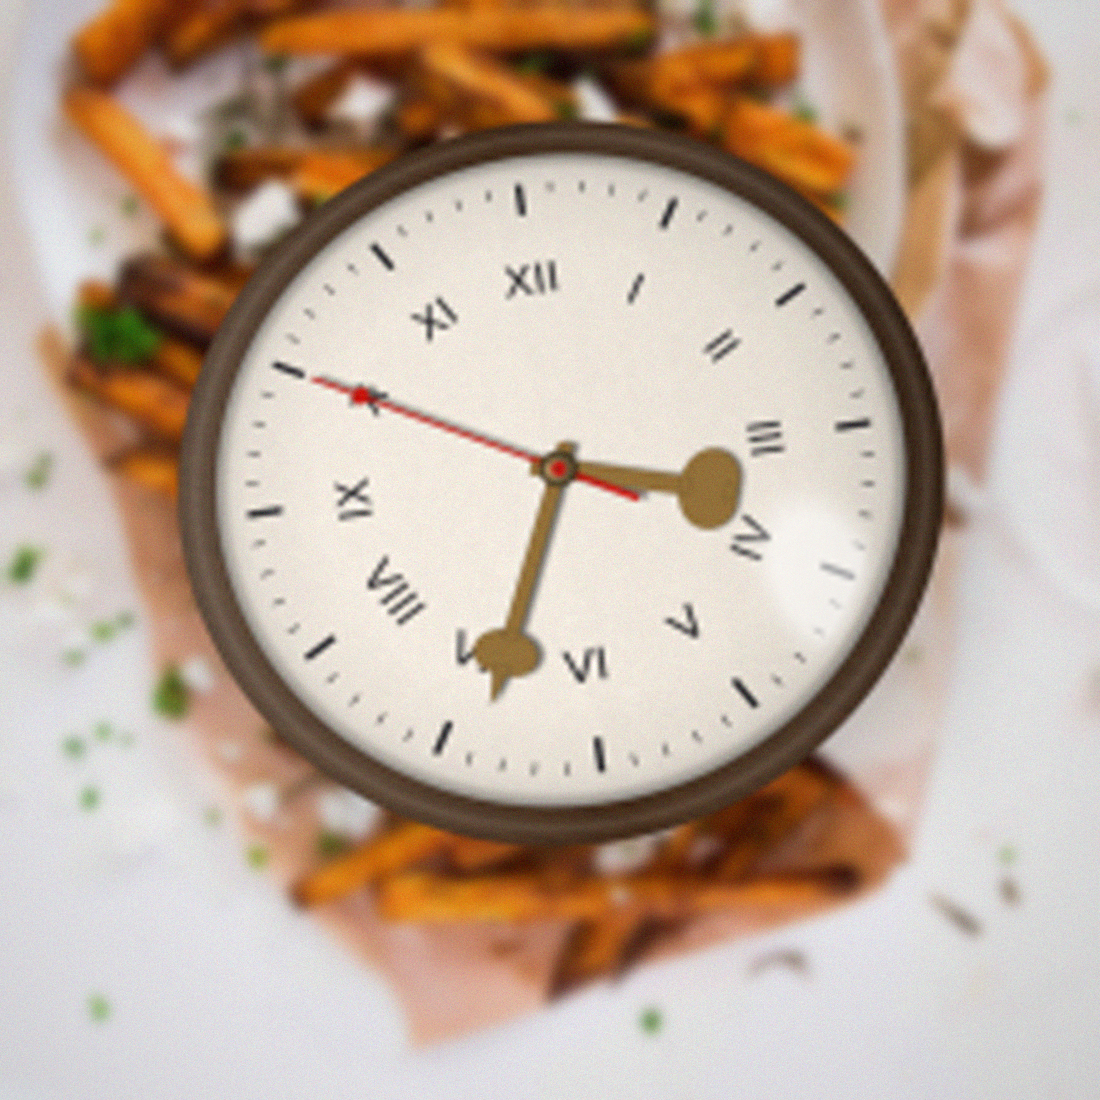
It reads 3:33:50
